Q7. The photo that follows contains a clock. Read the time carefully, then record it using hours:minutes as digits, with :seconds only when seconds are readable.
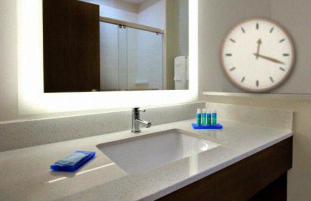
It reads 12:18
